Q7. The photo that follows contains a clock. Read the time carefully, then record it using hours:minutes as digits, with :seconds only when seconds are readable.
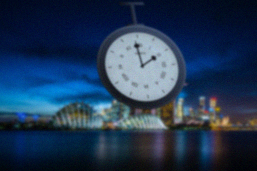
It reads 1:59
